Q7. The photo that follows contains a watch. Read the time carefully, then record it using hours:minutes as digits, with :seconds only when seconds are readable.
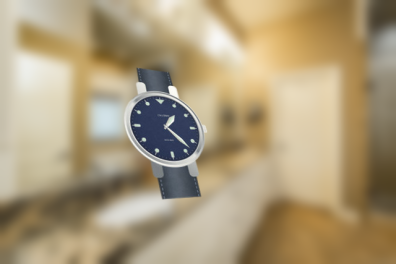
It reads 1:23
